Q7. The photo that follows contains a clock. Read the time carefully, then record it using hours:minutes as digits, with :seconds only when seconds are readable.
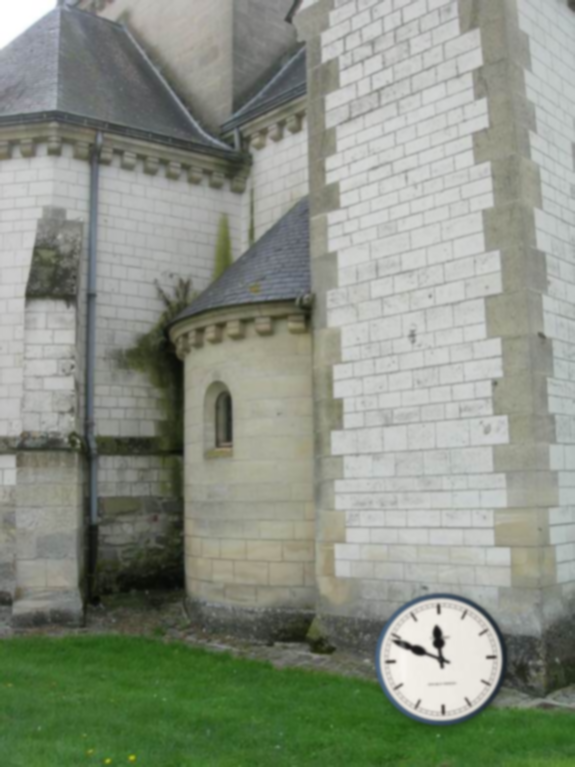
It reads 11:49
